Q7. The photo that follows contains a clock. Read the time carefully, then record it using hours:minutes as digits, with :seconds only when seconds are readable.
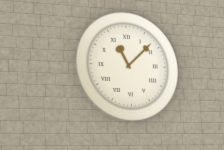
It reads 11:08
